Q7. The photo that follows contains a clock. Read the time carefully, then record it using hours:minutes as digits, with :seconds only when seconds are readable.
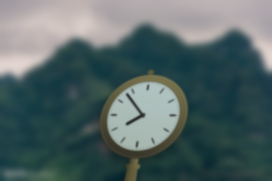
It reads 7:53
